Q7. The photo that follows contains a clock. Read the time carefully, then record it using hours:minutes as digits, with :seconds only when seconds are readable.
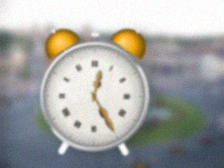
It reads 12:25
